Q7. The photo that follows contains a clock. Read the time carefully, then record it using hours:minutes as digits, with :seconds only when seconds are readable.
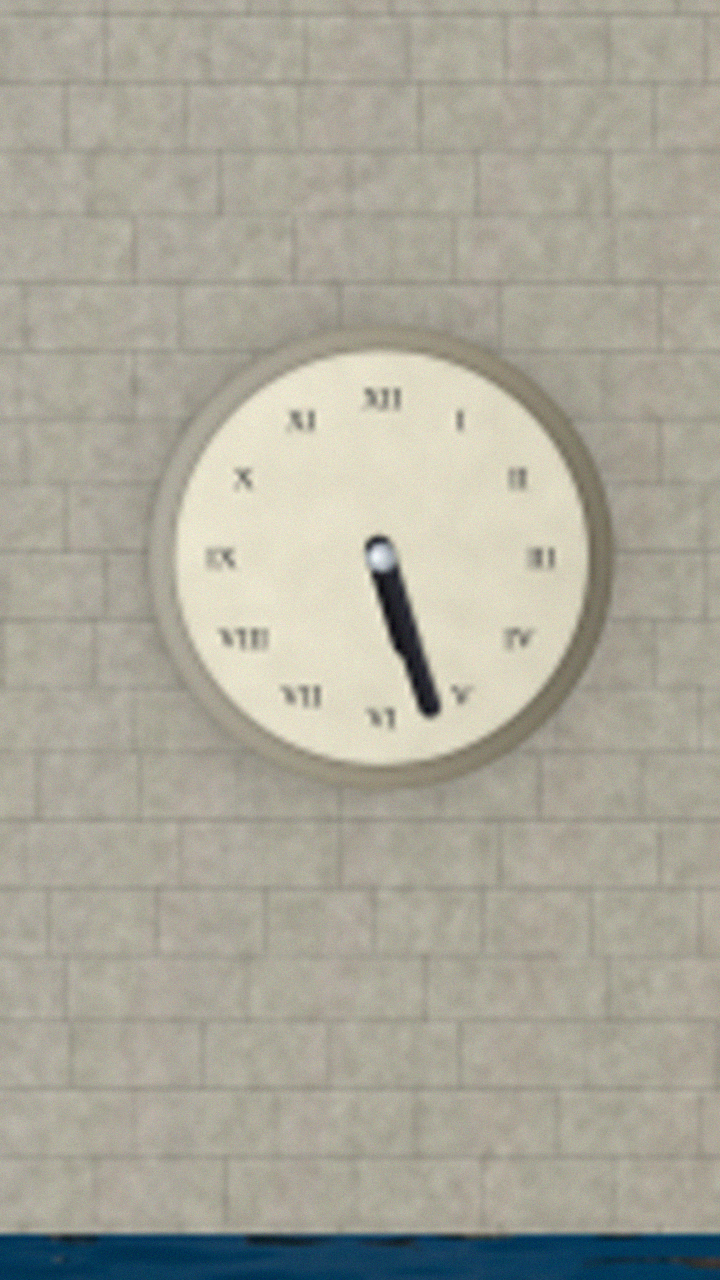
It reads 5:27
